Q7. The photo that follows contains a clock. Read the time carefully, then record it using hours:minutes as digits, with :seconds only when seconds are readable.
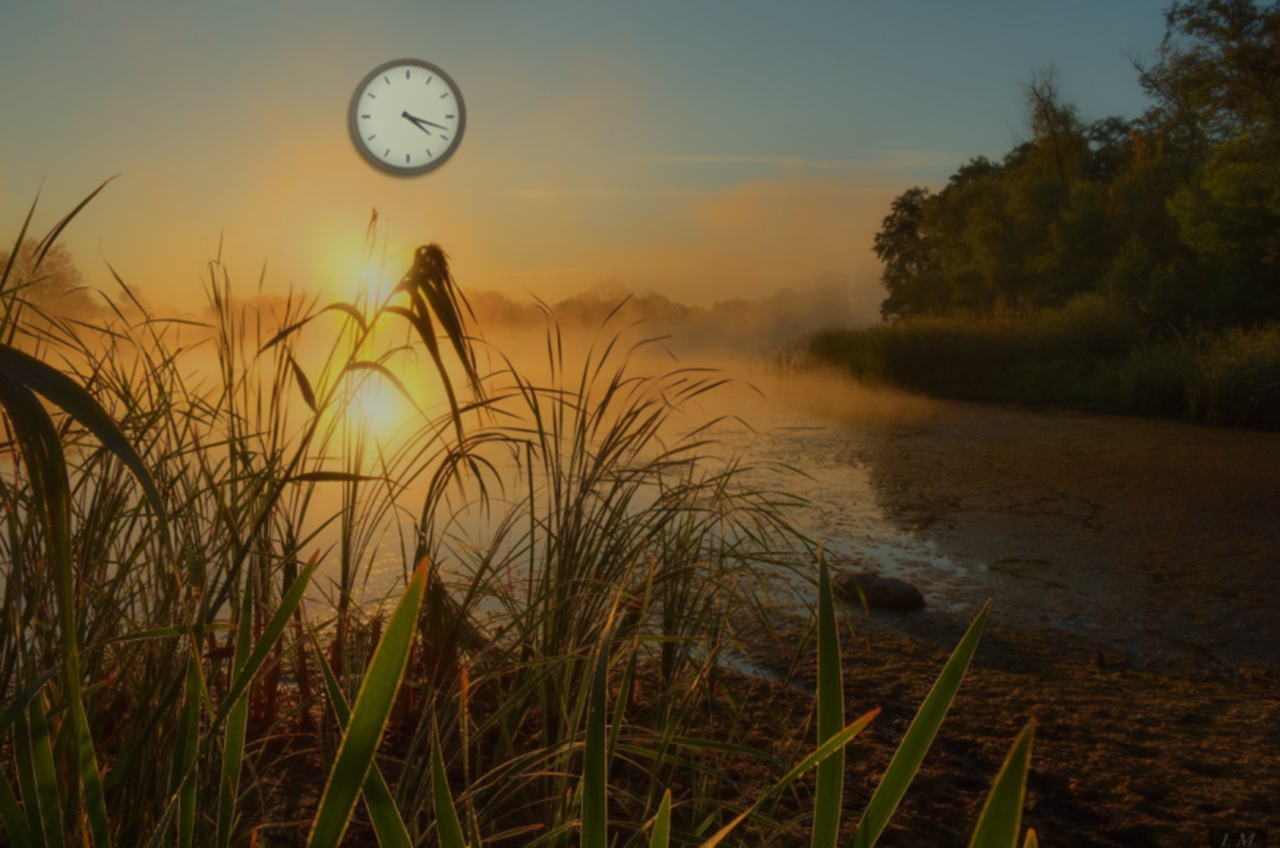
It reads 4:18
